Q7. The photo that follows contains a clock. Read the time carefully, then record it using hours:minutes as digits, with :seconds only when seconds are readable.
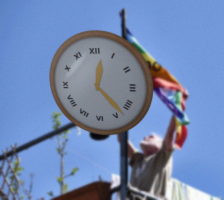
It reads 12:23
